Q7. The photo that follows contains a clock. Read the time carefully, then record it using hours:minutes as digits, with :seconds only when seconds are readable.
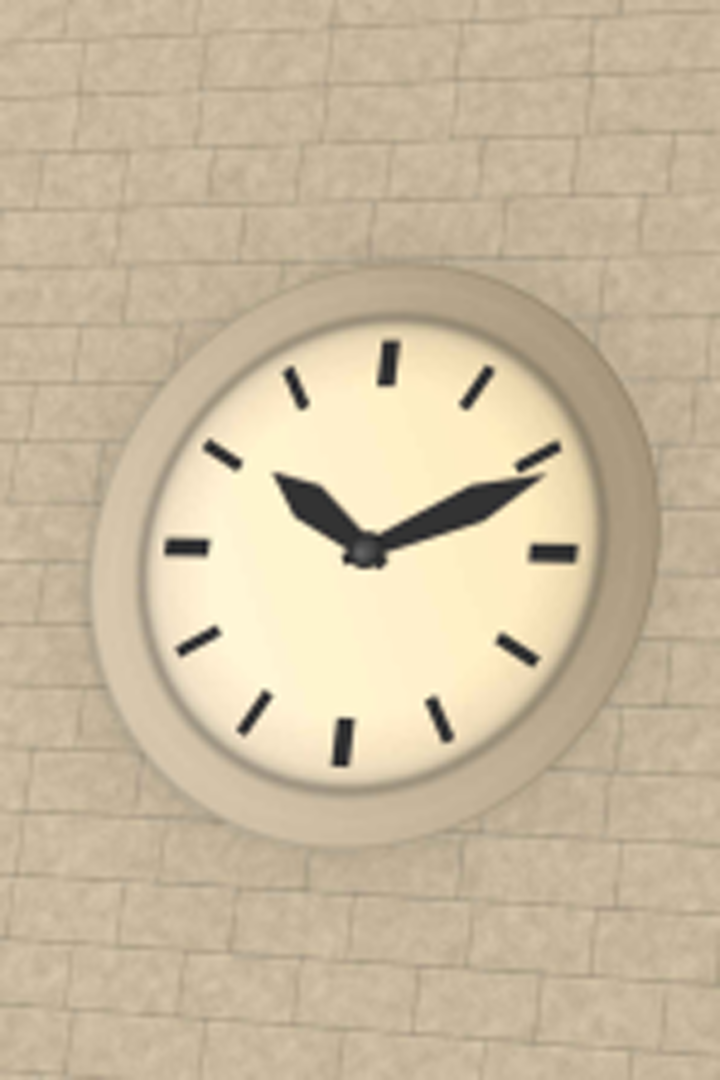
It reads 10:11
